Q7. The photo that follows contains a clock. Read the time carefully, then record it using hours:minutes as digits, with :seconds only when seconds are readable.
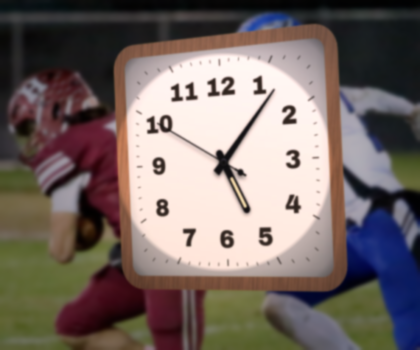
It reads 5:06:50
